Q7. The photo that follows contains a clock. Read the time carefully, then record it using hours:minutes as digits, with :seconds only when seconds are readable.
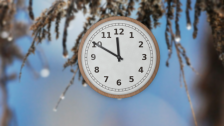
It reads 11:50
